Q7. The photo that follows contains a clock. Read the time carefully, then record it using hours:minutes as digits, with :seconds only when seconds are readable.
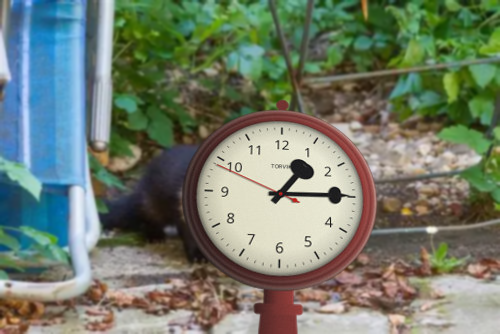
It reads 1:14:49
